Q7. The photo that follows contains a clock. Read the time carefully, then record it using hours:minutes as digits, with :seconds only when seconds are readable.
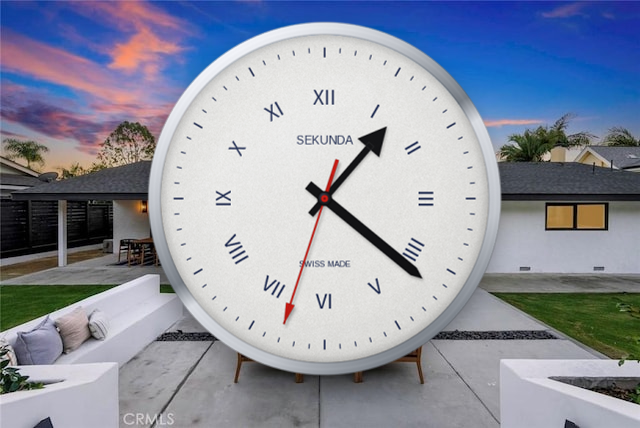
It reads 1:21:33
